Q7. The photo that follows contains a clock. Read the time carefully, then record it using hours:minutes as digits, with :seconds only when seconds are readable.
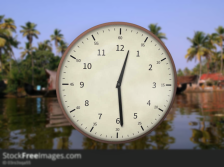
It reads 12:29
